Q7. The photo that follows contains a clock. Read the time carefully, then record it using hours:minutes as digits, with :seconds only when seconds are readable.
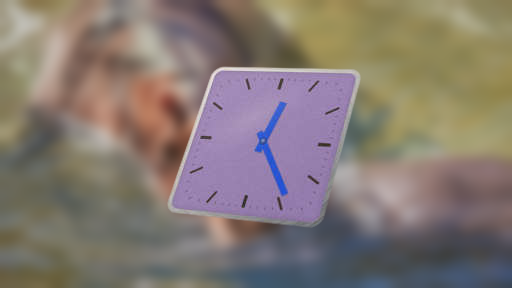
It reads 12:24
